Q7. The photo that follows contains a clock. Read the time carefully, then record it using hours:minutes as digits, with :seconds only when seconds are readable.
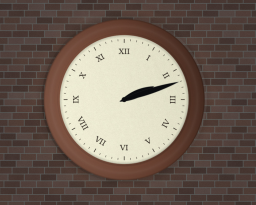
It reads 2:12
